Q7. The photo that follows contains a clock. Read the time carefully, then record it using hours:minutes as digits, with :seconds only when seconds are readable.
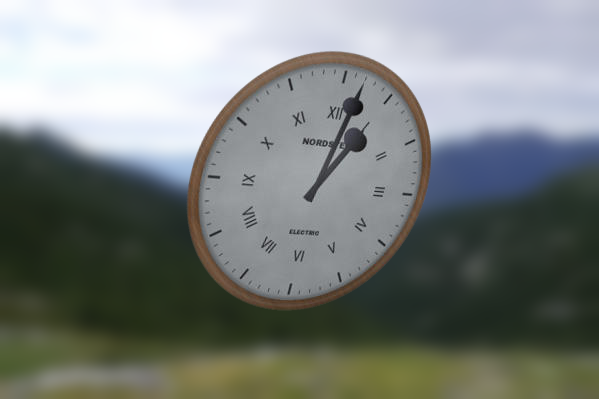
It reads 1:02
